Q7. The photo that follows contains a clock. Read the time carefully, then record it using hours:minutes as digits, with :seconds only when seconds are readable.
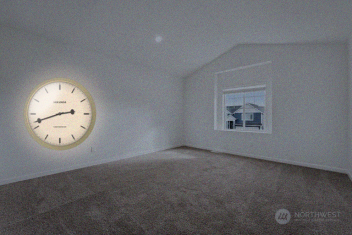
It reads 2:42
